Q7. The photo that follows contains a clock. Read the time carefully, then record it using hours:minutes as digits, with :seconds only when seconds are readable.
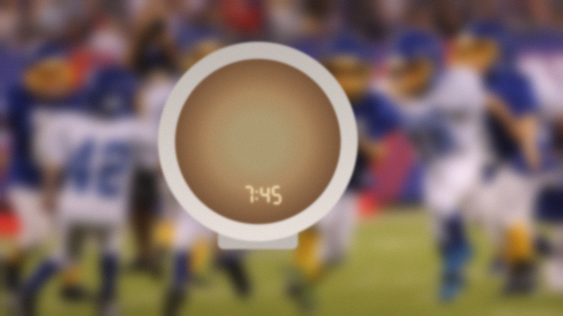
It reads 7:45
